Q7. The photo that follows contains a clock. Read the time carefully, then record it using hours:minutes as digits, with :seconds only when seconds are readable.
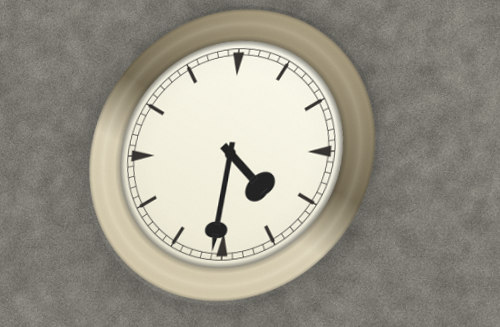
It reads 4:31
